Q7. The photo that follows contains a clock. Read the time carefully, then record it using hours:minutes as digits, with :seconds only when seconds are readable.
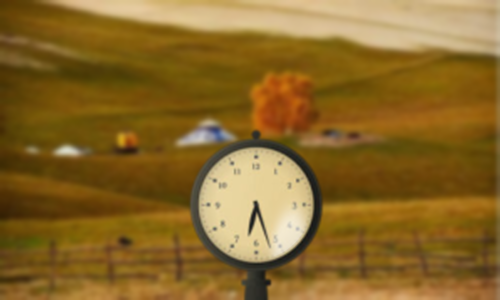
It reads 6:27
